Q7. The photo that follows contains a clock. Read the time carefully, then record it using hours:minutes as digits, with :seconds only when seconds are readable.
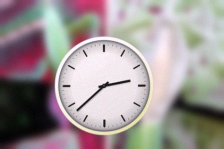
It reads 2:38
